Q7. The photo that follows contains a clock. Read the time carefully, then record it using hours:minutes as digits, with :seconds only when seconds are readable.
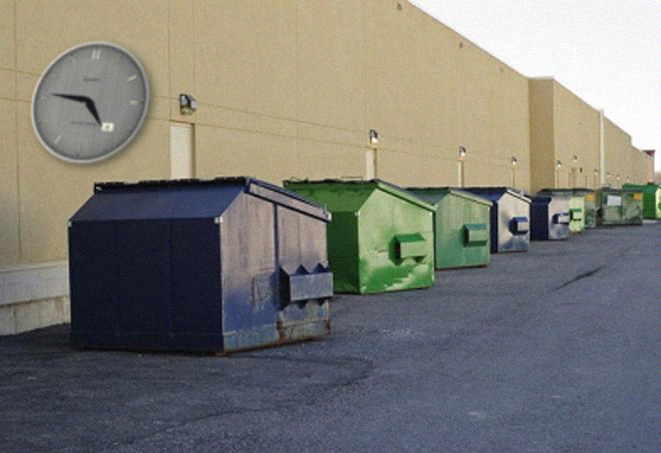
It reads 4:46
